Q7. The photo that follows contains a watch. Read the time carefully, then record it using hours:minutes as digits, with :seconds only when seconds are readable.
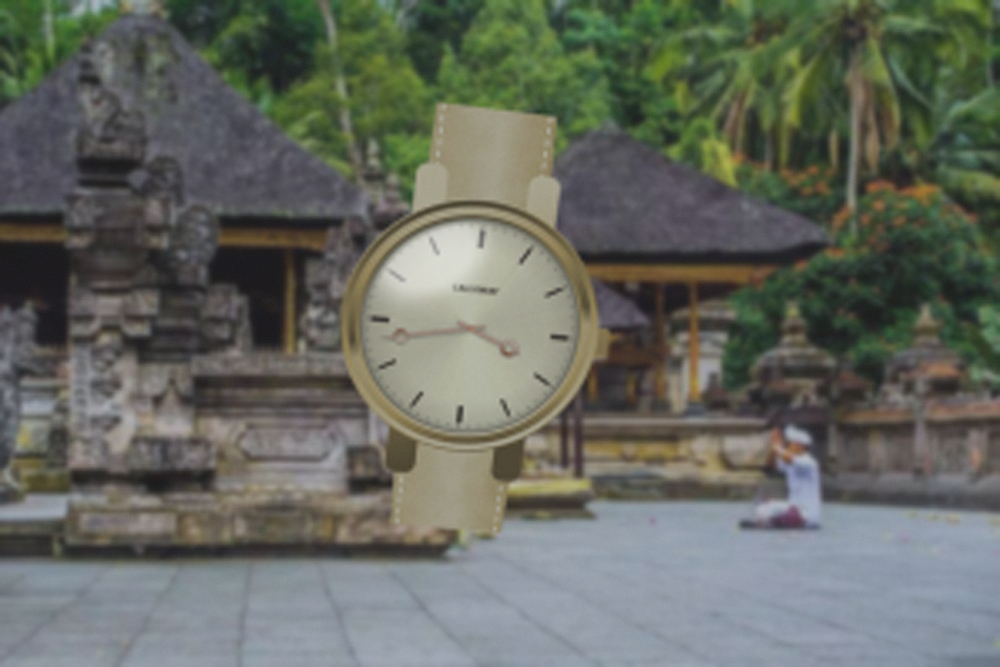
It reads 3:43
